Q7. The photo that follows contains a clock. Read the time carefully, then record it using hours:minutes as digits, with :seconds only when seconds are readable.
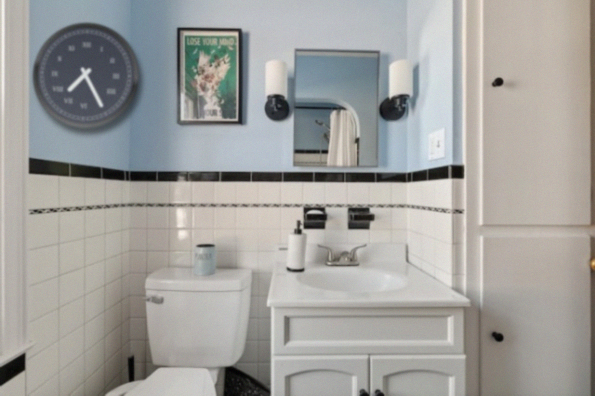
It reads 7:25
